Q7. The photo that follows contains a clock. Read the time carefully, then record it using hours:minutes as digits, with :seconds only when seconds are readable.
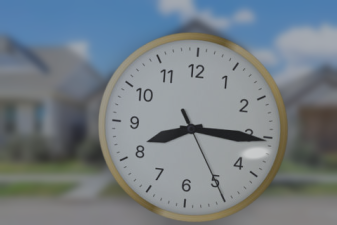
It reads 8:15:25
